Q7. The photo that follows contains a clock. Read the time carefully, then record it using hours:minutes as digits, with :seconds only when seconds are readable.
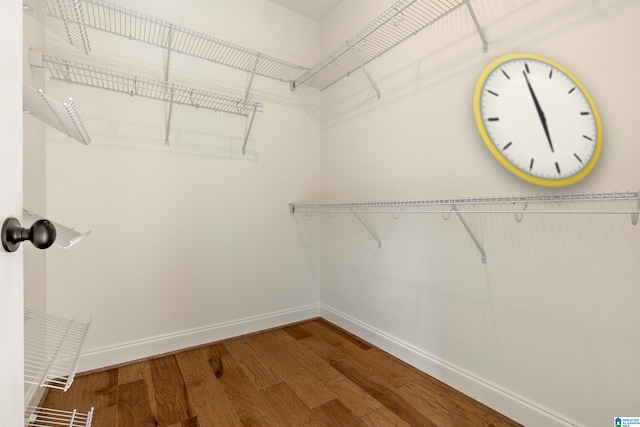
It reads 5:59
